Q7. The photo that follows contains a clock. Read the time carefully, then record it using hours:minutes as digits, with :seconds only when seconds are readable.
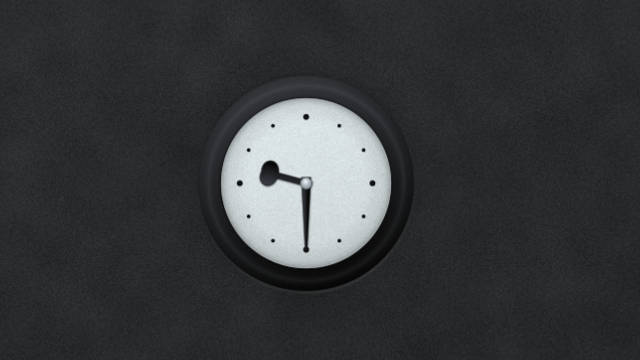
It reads 9:30
